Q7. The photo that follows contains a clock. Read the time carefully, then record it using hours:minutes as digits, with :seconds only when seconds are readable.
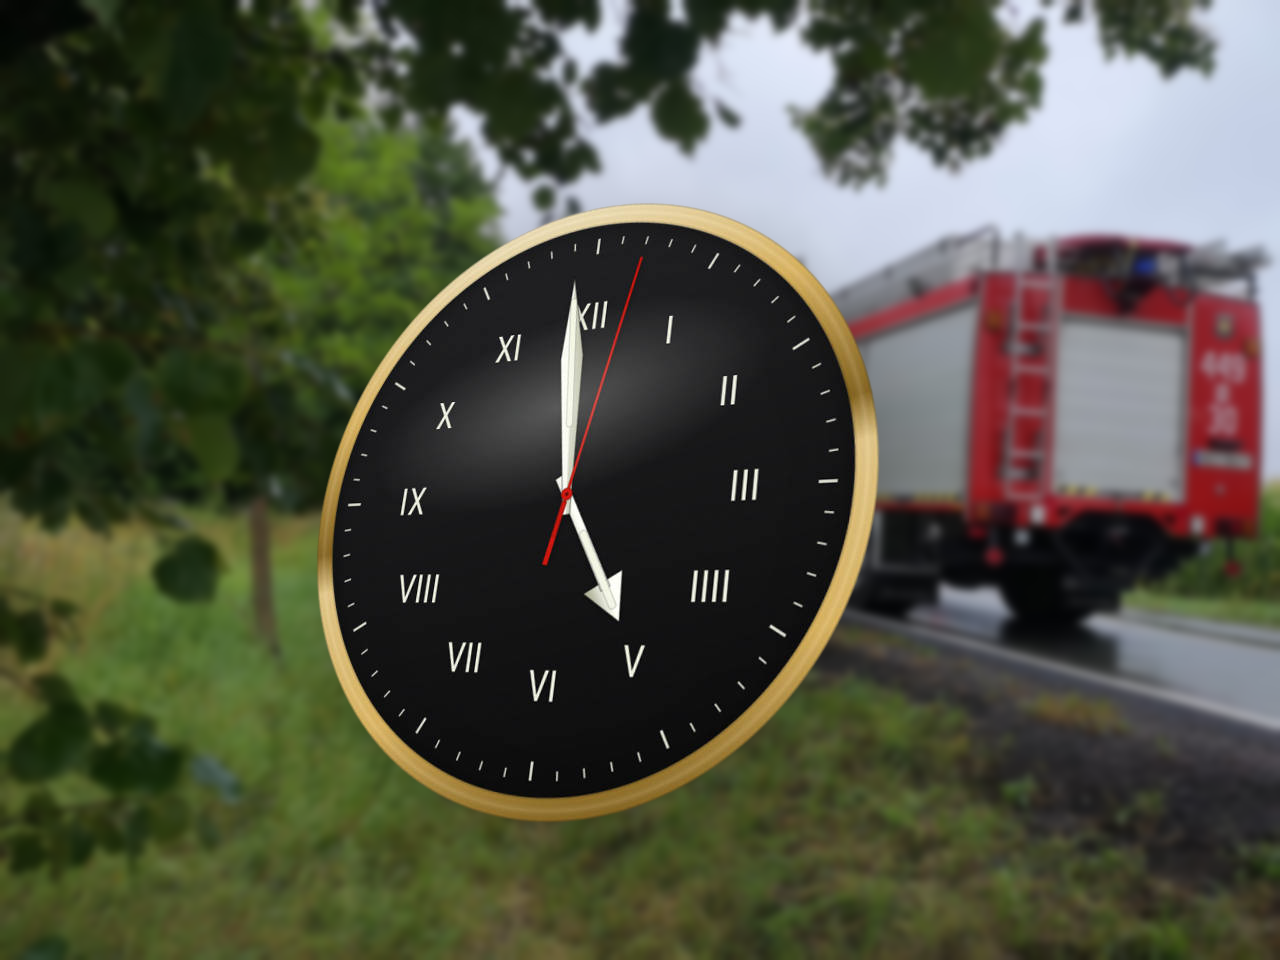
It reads 4:59:02
